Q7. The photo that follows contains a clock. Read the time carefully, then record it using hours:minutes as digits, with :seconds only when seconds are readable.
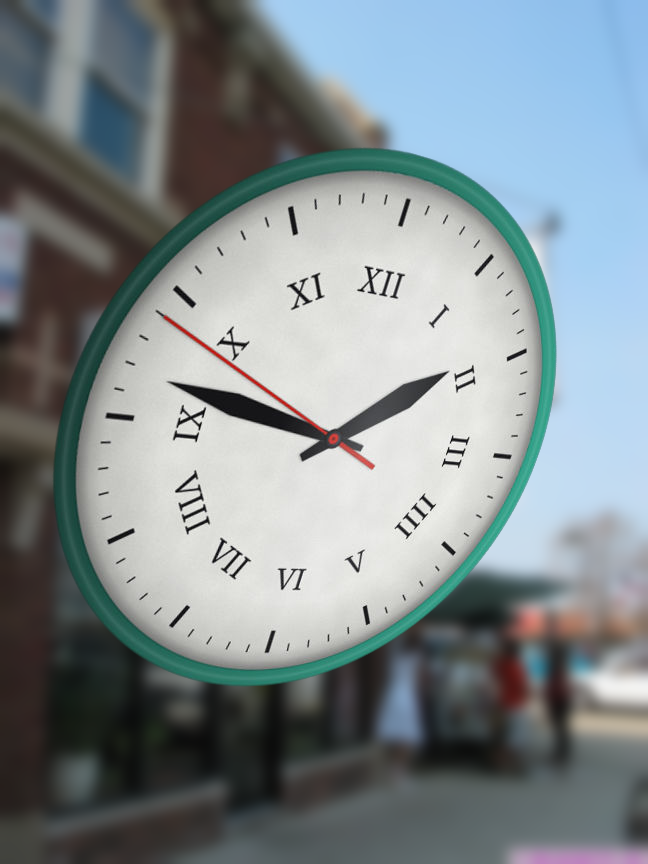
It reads 1:46:49
